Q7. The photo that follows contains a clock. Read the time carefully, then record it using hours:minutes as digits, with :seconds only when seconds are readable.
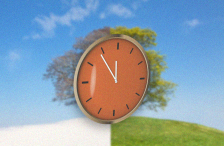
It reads 11:54
